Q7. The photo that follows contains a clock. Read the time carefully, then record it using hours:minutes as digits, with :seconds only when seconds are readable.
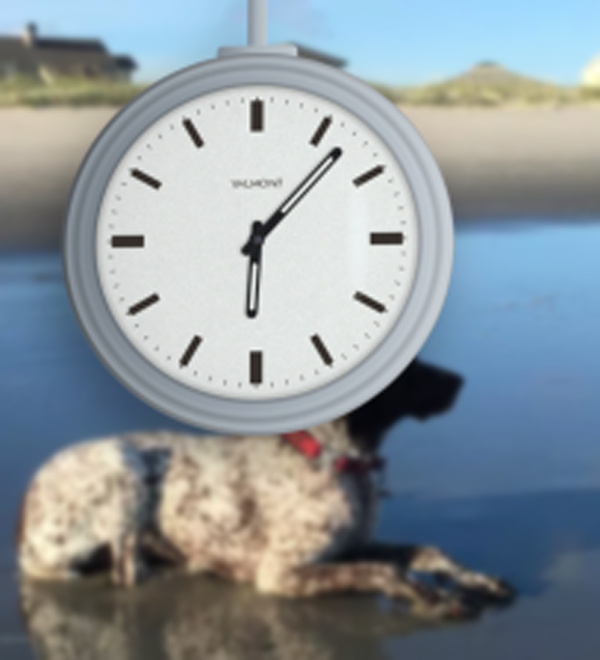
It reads 6:07
